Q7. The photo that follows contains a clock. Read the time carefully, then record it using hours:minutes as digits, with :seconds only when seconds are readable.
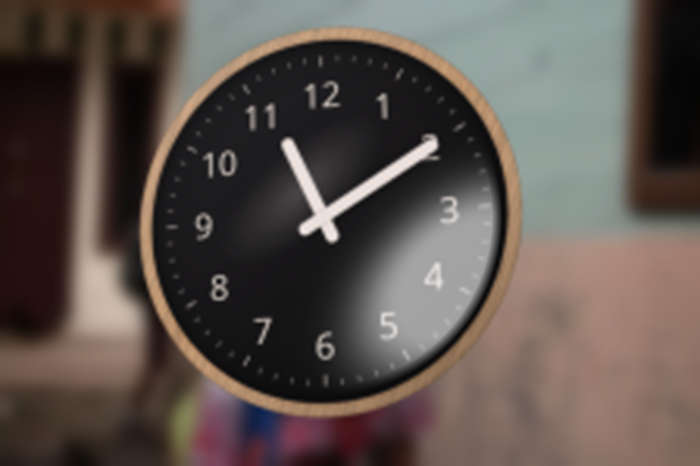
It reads 11:10
